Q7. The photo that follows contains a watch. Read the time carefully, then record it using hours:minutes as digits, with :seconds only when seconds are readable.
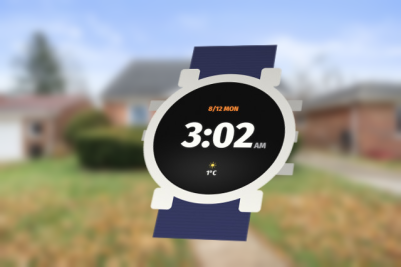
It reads 3:02
